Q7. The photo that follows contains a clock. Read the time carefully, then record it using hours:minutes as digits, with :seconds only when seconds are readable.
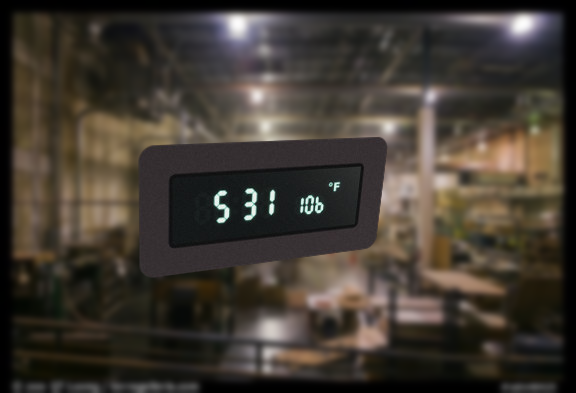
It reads 5:31
